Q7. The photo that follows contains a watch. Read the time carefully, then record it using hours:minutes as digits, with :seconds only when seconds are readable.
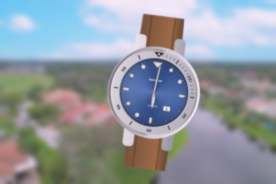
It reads 6:01
